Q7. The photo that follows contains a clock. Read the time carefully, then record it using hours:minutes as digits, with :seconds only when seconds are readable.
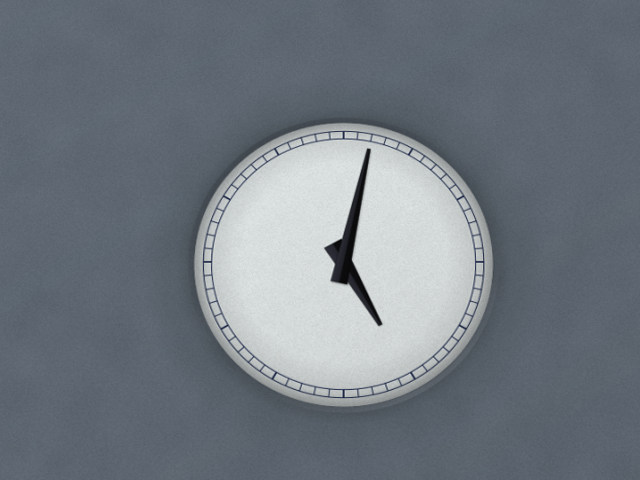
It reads 5:02
